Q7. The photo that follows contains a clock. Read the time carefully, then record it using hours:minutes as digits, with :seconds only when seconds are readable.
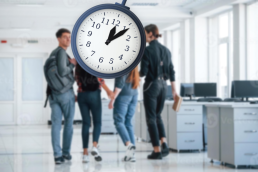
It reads 12:06
